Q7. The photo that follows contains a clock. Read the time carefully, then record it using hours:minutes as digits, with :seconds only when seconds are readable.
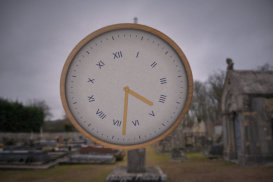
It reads 4:33
